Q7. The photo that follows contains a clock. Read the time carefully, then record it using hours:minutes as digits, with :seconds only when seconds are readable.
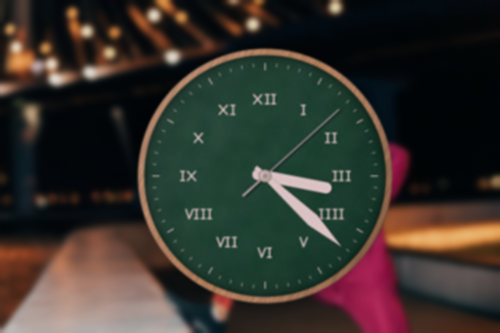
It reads 3:22:08
